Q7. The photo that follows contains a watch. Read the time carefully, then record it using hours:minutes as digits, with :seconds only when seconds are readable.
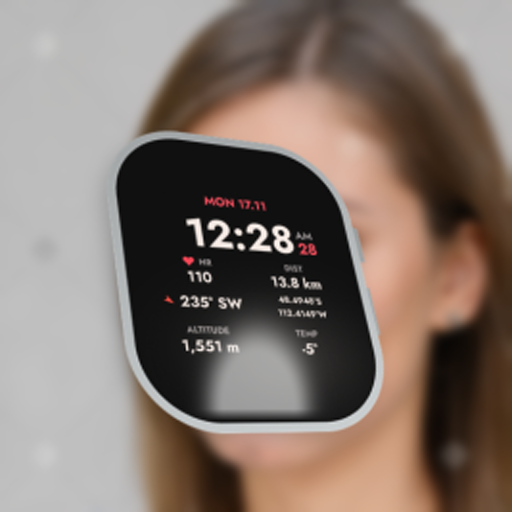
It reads 12:28:28
